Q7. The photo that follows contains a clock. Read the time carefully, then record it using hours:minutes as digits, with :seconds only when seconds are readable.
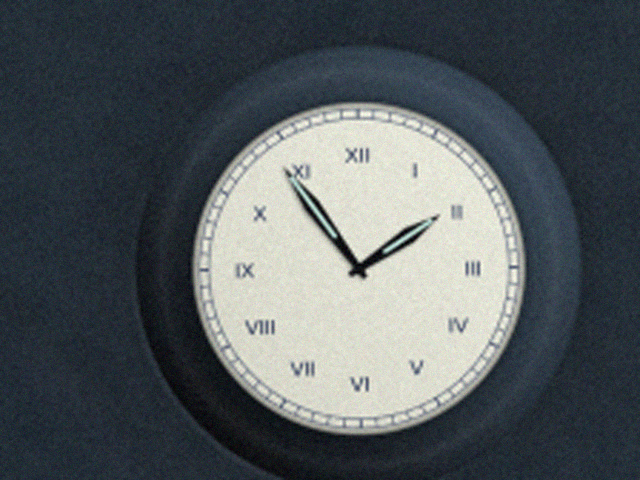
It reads 1:54
